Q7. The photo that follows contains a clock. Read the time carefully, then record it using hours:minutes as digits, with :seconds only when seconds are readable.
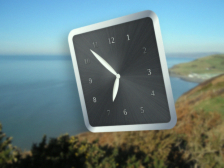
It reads 6:53
